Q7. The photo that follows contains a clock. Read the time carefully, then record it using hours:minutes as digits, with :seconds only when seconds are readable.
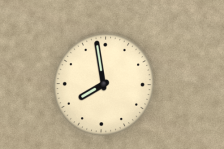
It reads 7:58
